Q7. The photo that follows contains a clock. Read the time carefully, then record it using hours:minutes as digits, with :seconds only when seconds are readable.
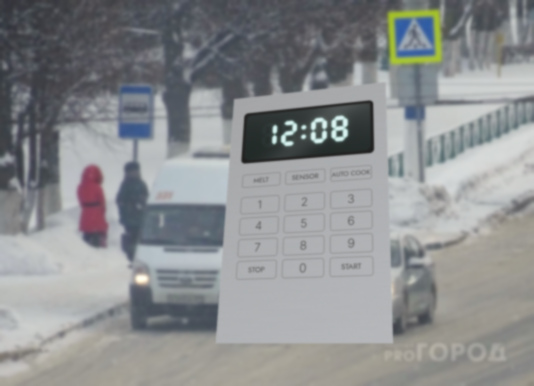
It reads 12:08
